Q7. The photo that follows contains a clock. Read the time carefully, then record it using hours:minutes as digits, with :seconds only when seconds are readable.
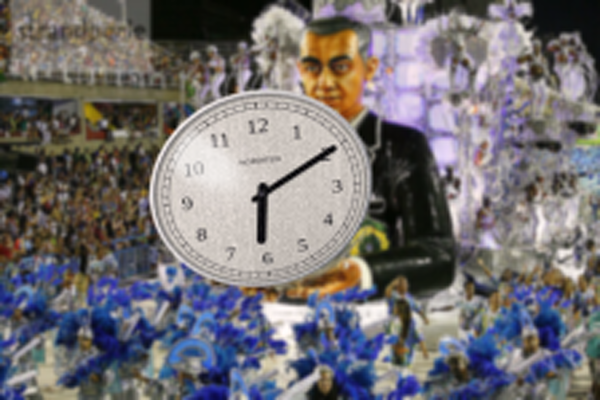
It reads 6:10
